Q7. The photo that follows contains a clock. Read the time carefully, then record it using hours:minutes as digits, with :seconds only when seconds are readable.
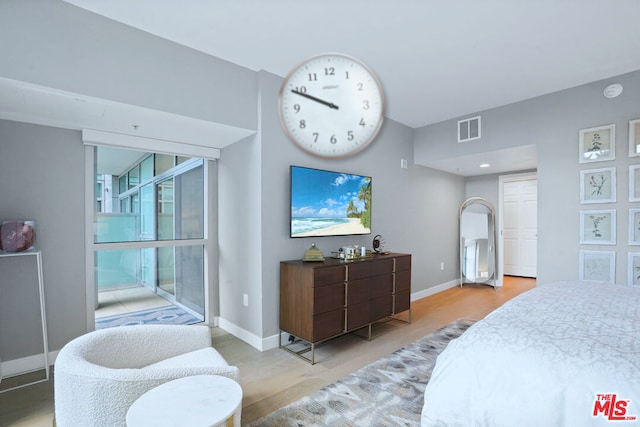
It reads 9:49
